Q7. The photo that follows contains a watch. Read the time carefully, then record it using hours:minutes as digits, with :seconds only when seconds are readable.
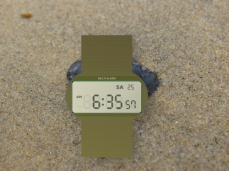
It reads 6:35:57
